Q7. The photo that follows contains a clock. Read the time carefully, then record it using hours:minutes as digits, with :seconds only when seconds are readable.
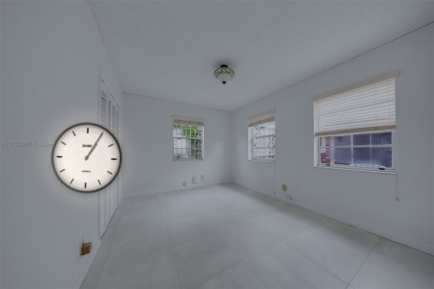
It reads 1:05
